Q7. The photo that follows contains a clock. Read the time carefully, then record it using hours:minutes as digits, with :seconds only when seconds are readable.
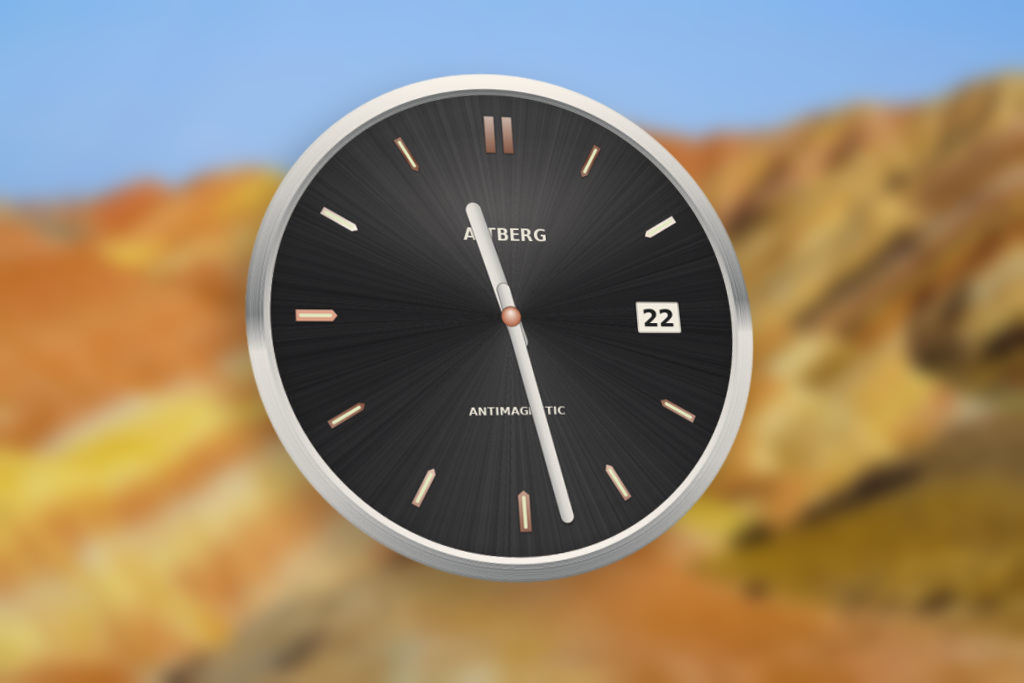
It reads 11:28
